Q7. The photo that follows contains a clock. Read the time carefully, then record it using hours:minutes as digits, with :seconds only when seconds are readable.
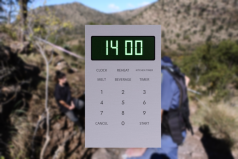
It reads 14:00
